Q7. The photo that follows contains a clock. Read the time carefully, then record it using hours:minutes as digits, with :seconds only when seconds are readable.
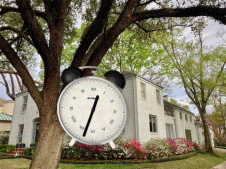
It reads 12:33
